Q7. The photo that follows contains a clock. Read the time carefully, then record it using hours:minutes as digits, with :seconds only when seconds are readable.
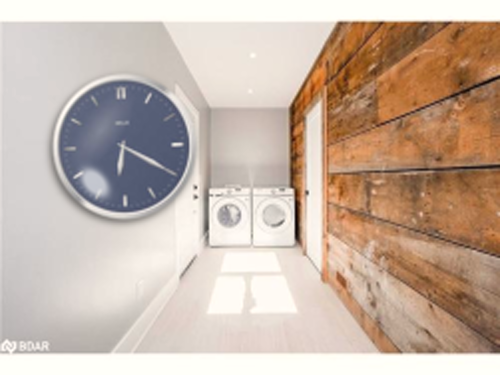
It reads 6:20
